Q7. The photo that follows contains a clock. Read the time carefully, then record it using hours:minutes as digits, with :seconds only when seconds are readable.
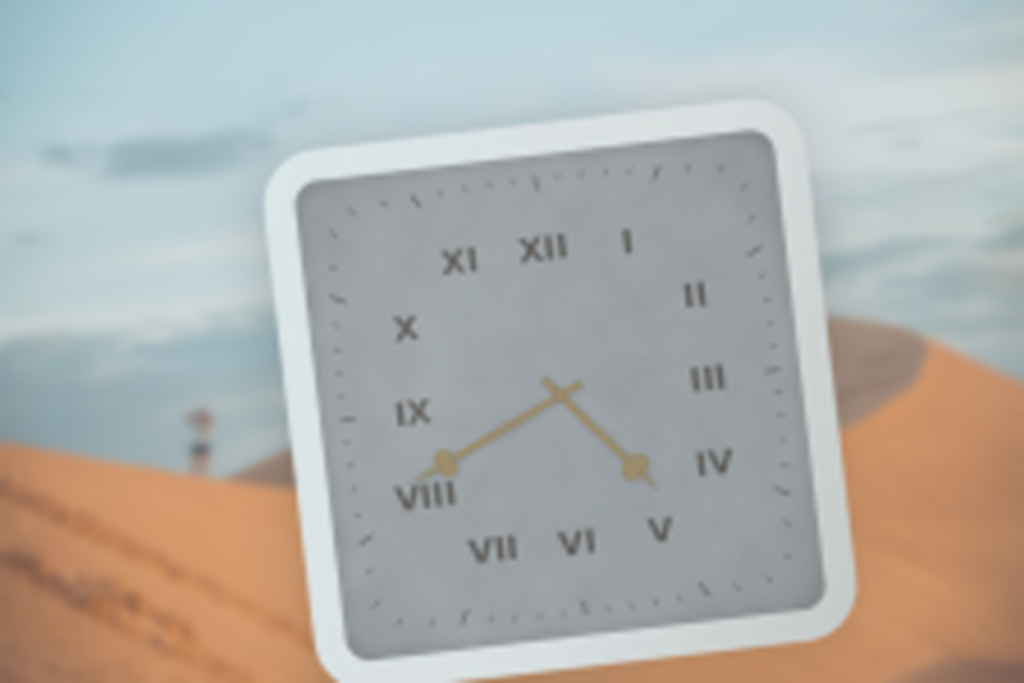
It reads 4:41
